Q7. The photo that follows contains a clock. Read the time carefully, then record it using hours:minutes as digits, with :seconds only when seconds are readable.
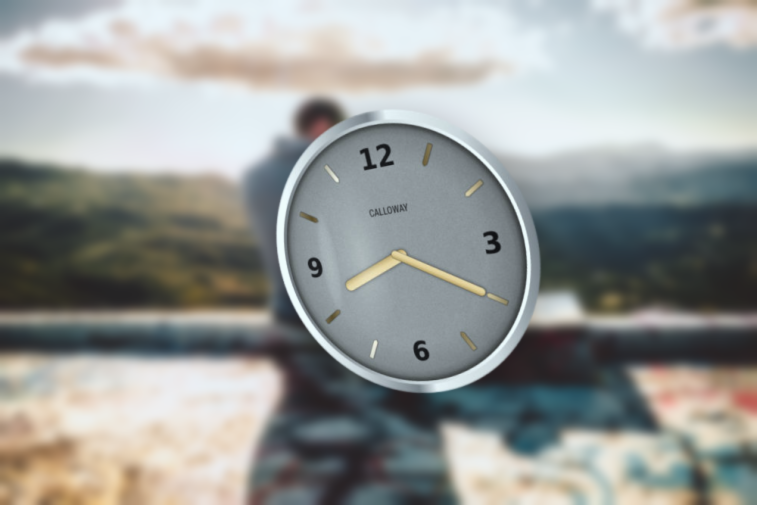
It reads 8:20
